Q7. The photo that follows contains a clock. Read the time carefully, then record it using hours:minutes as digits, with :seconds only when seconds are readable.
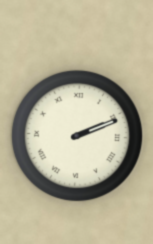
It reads 2:11
